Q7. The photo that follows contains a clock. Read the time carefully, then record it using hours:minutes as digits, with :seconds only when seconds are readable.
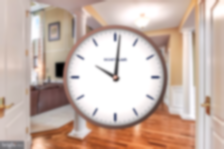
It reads 10:01
